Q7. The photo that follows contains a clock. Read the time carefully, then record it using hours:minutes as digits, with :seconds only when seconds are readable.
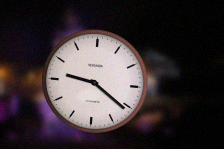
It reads 9:21
